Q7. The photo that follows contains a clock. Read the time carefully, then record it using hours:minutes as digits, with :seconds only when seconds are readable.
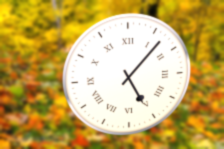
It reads 5:07
